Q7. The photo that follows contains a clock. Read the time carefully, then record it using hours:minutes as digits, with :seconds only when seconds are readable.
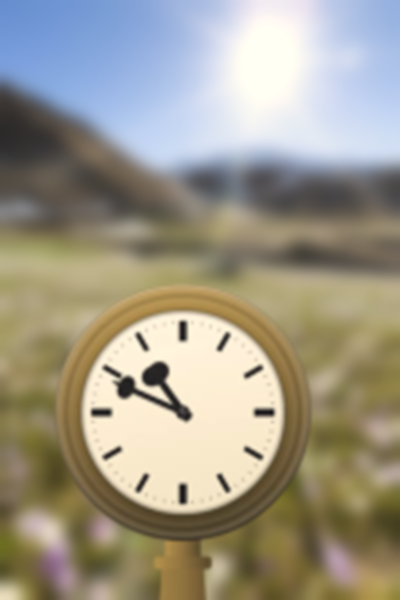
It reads 10:49
